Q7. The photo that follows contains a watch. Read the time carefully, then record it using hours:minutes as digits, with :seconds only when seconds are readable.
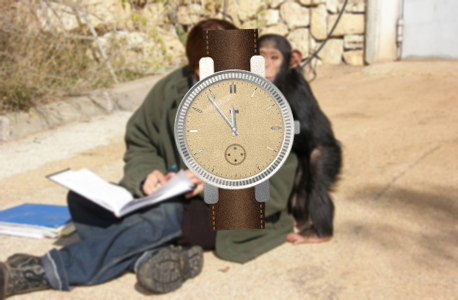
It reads 11:54
